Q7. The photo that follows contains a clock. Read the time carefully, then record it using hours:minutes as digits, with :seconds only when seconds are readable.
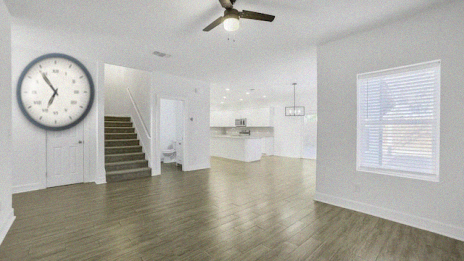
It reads 6:54
